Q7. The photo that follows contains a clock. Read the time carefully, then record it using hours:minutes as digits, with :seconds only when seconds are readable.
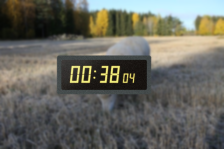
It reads 0:38:04
